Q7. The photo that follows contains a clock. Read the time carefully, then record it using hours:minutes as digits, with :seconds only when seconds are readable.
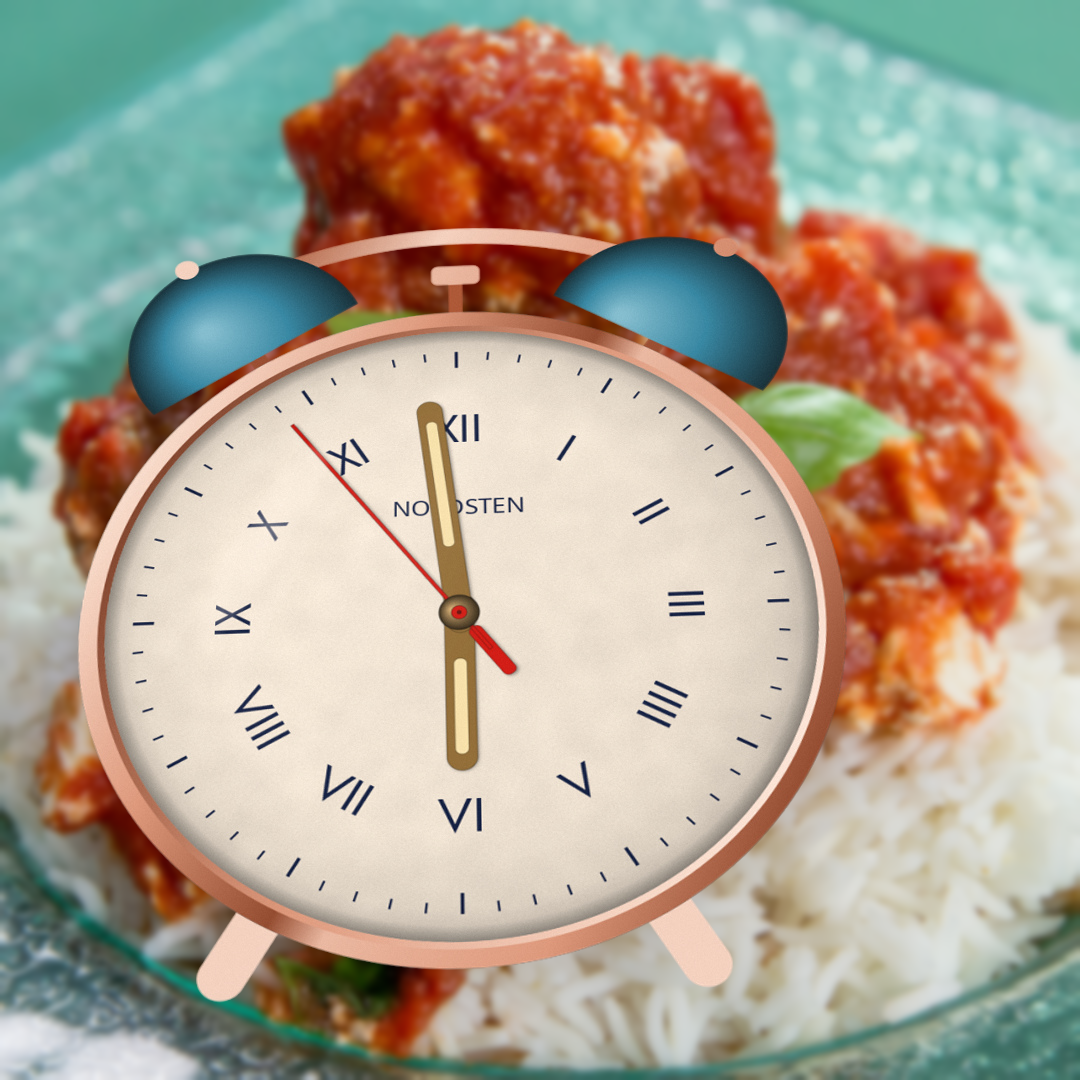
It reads 5:58:54
